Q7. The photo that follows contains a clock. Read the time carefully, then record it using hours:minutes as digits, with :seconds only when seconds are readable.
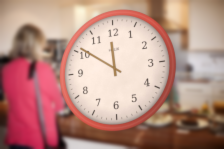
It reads 11:51
